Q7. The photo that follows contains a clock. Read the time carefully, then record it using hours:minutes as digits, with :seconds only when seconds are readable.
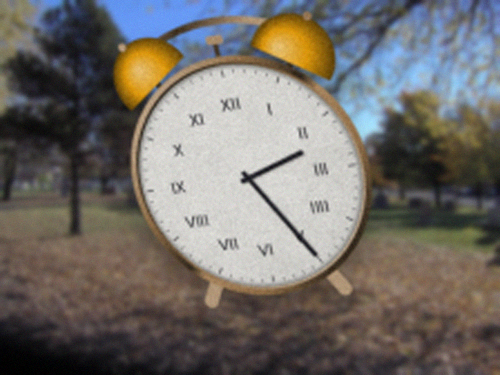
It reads 2:25
